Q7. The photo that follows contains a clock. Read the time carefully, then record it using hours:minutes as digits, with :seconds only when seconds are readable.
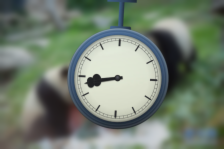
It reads 8:43
